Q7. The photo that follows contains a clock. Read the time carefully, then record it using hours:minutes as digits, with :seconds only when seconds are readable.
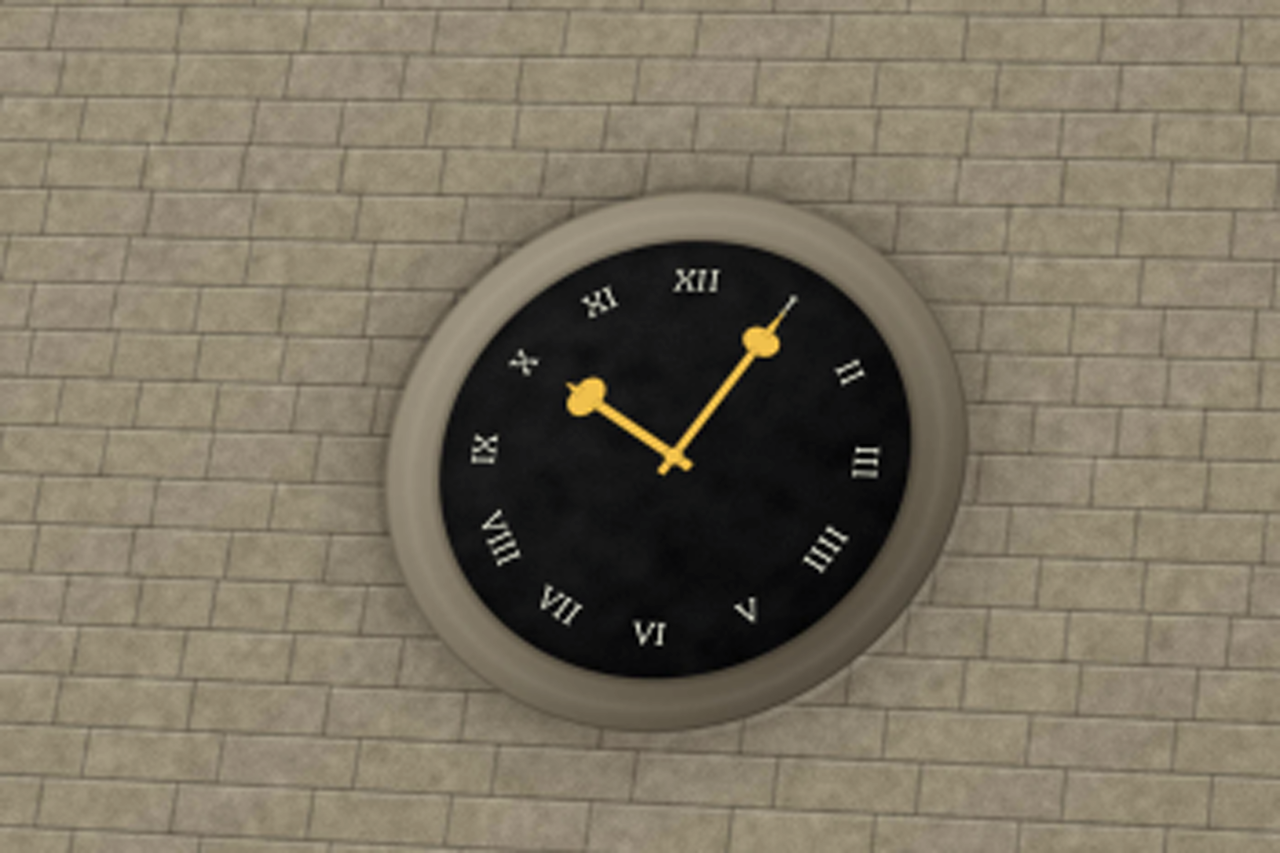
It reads 10:05
